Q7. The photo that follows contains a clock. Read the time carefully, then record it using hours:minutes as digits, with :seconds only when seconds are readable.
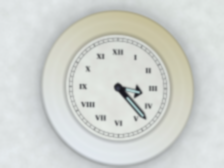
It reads 3:23
